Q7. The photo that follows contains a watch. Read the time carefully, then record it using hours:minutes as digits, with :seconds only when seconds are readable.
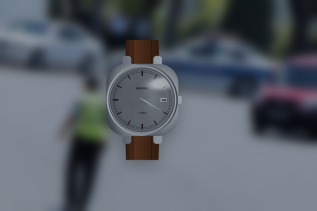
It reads 4:20
